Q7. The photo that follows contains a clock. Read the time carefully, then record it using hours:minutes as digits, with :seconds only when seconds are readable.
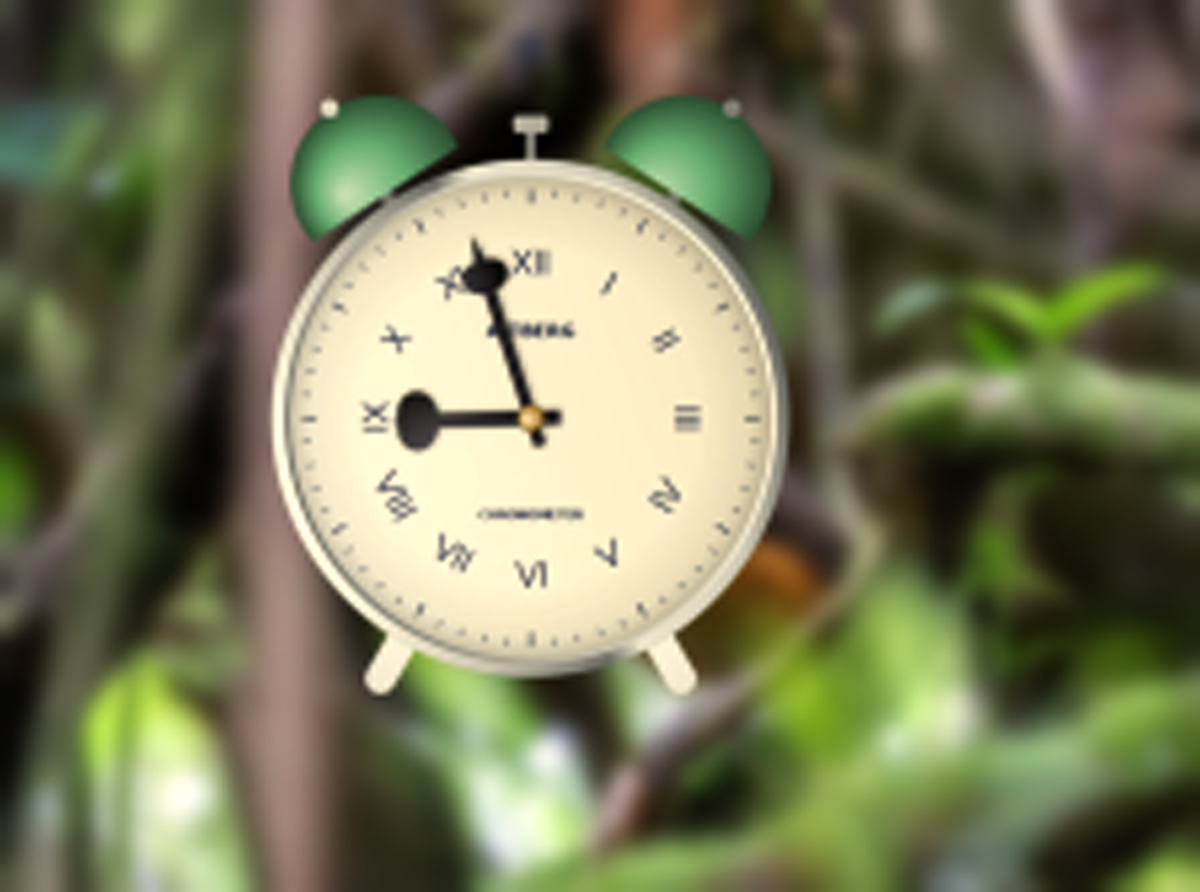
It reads 8:57
